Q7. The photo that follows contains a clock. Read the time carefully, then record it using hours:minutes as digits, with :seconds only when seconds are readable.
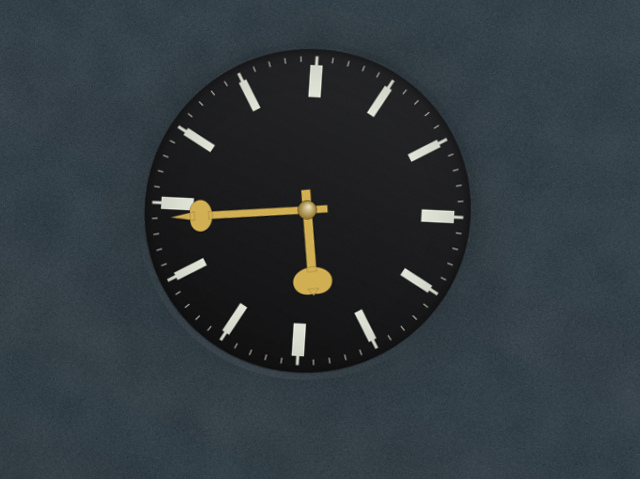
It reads 5:44
